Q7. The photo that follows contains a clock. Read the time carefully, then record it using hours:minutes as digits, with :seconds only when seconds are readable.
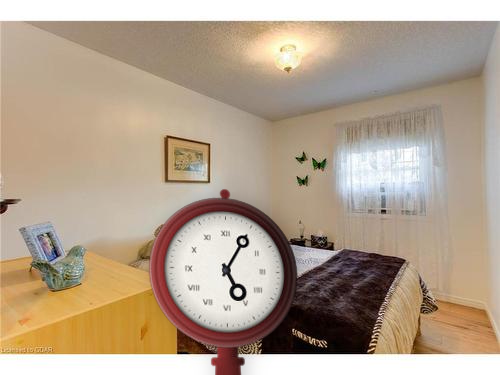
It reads 5:05
